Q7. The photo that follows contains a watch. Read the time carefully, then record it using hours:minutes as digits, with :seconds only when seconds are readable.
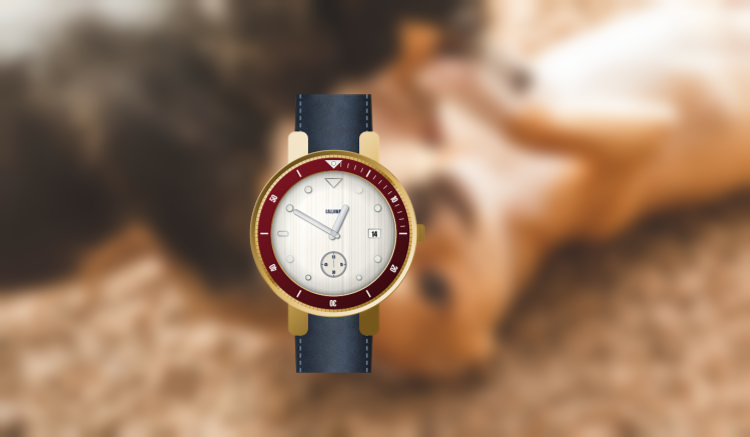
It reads 12:50
